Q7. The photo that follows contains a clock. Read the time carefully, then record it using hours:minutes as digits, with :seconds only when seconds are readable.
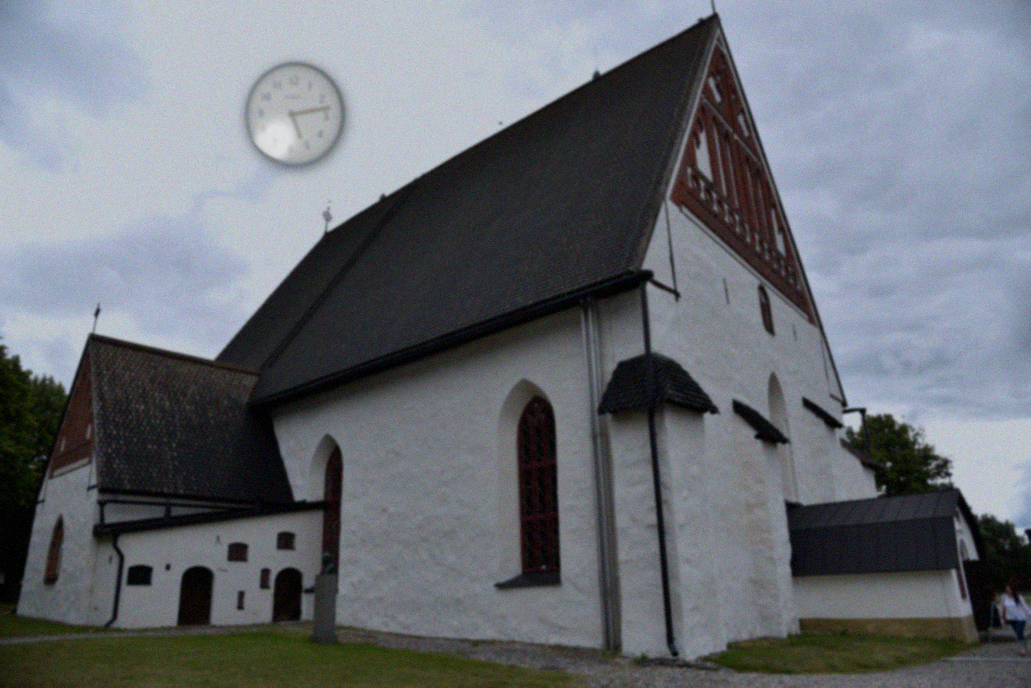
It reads 5:13
